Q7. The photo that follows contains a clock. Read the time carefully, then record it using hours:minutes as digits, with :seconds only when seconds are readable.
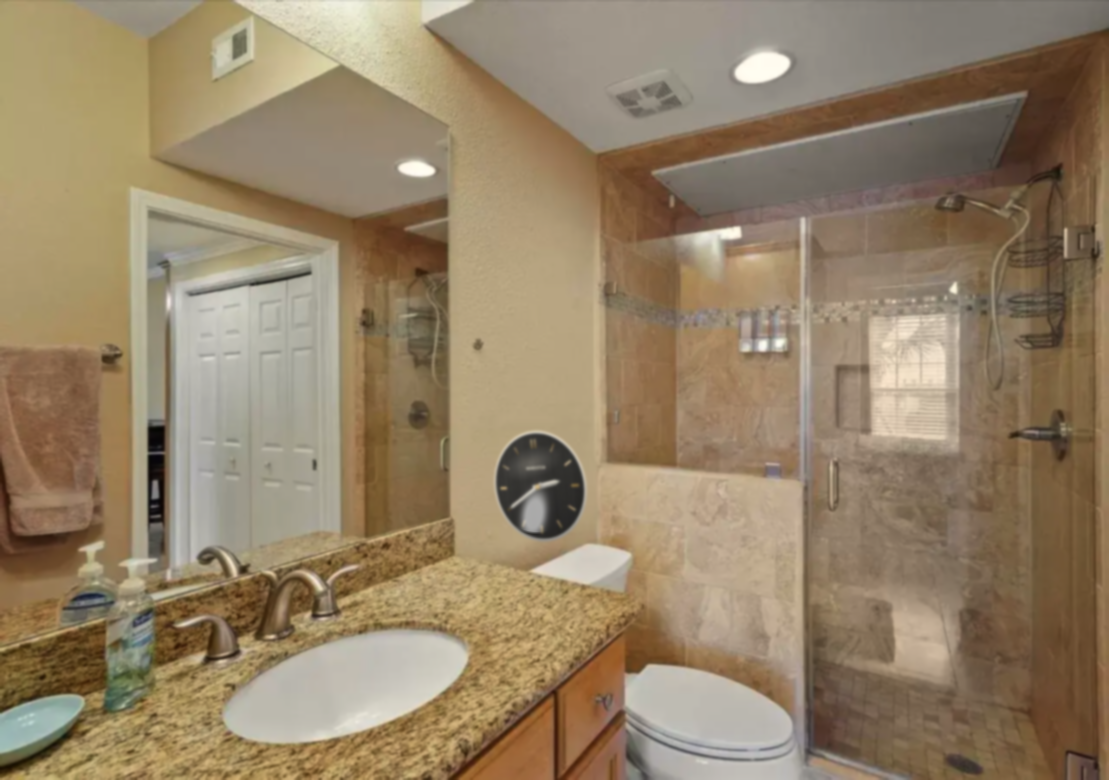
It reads 2:40
